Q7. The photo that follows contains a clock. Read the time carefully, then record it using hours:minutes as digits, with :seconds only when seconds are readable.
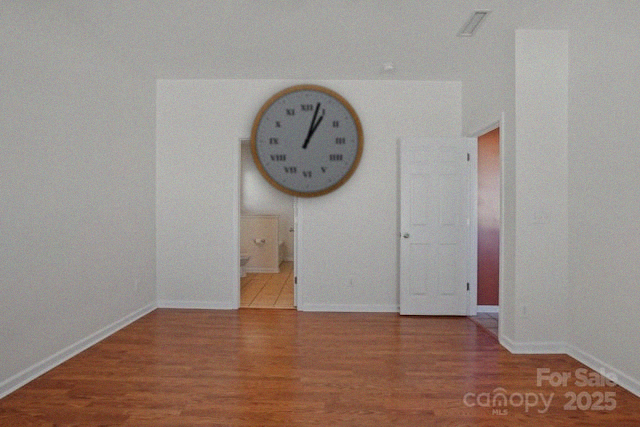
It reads 1:03
